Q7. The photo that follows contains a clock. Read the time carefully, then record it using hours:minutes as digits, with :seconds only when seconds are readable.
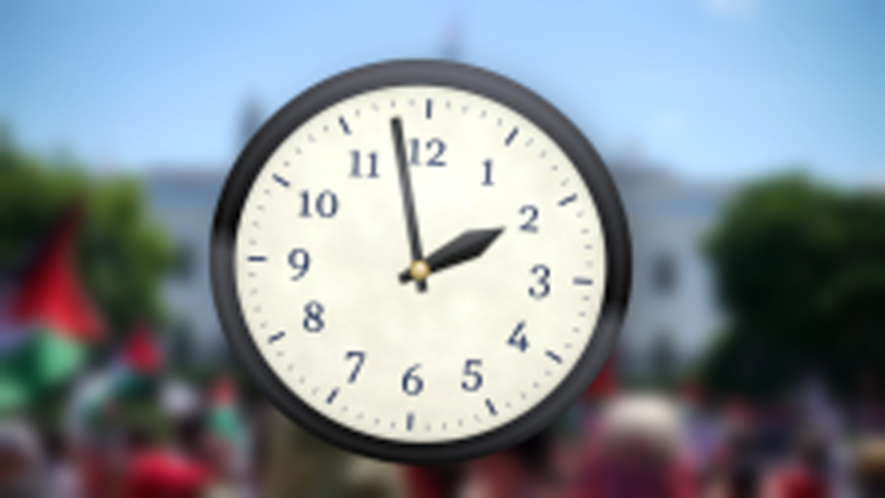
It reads 1:58
